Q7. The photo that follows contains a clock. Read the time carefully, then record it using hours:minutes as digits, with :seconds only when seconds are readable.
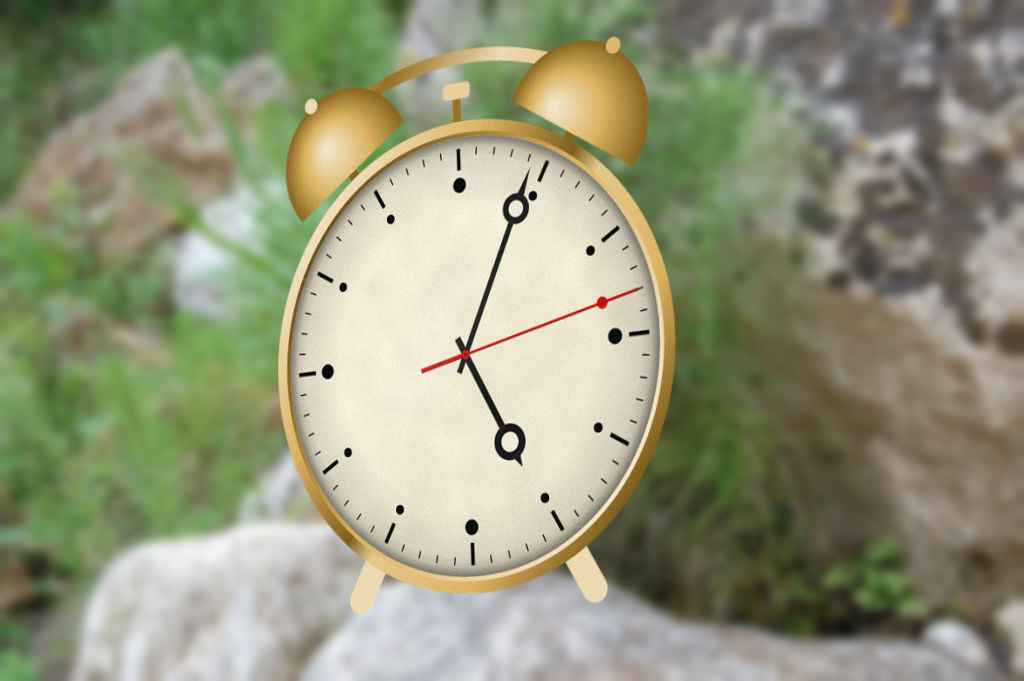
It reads 5:04:13
